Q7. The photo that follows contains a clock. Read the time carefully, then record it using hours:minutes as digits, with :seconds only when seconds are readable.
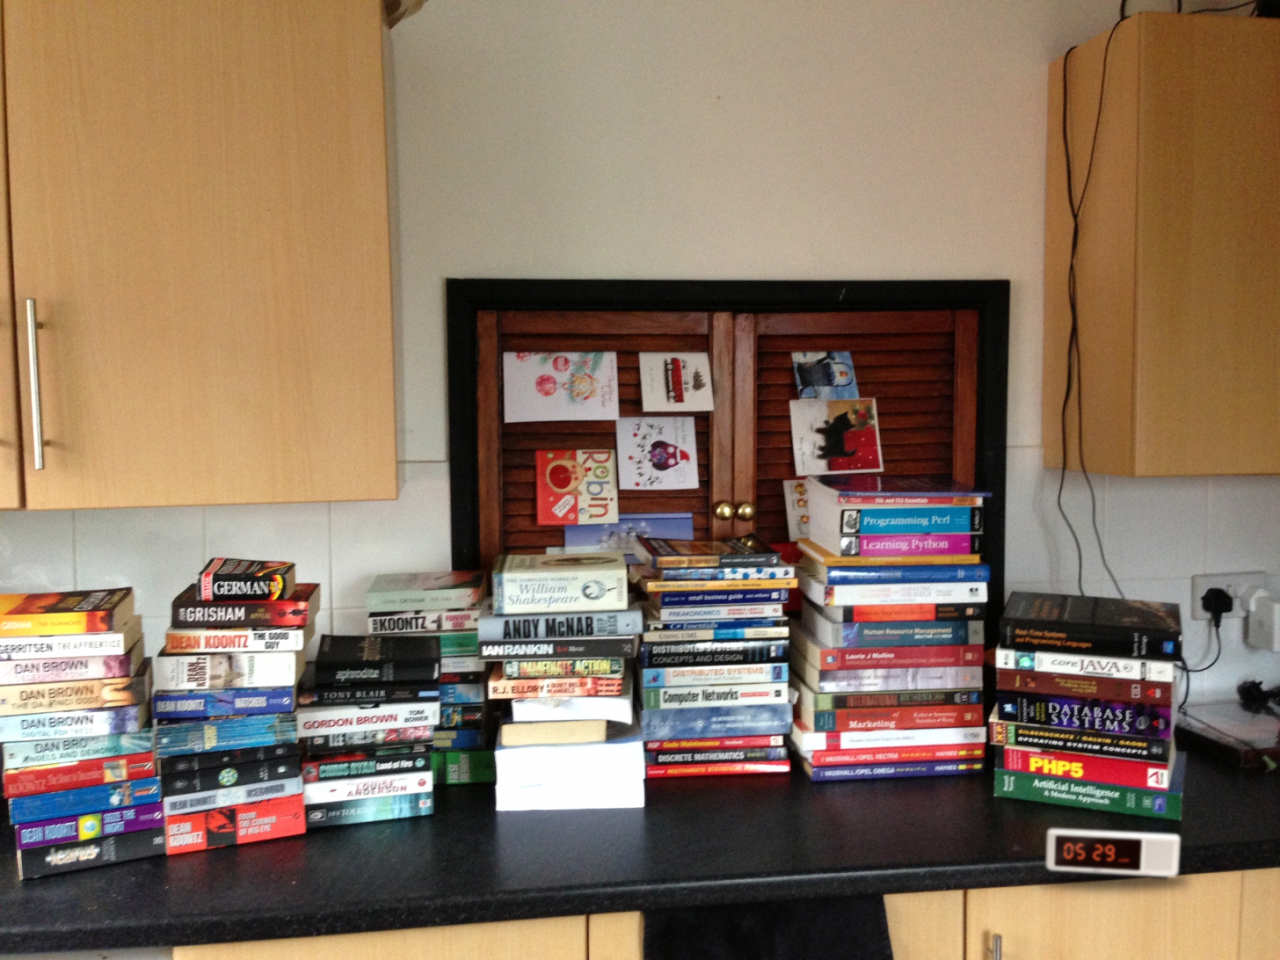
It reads 5:29
